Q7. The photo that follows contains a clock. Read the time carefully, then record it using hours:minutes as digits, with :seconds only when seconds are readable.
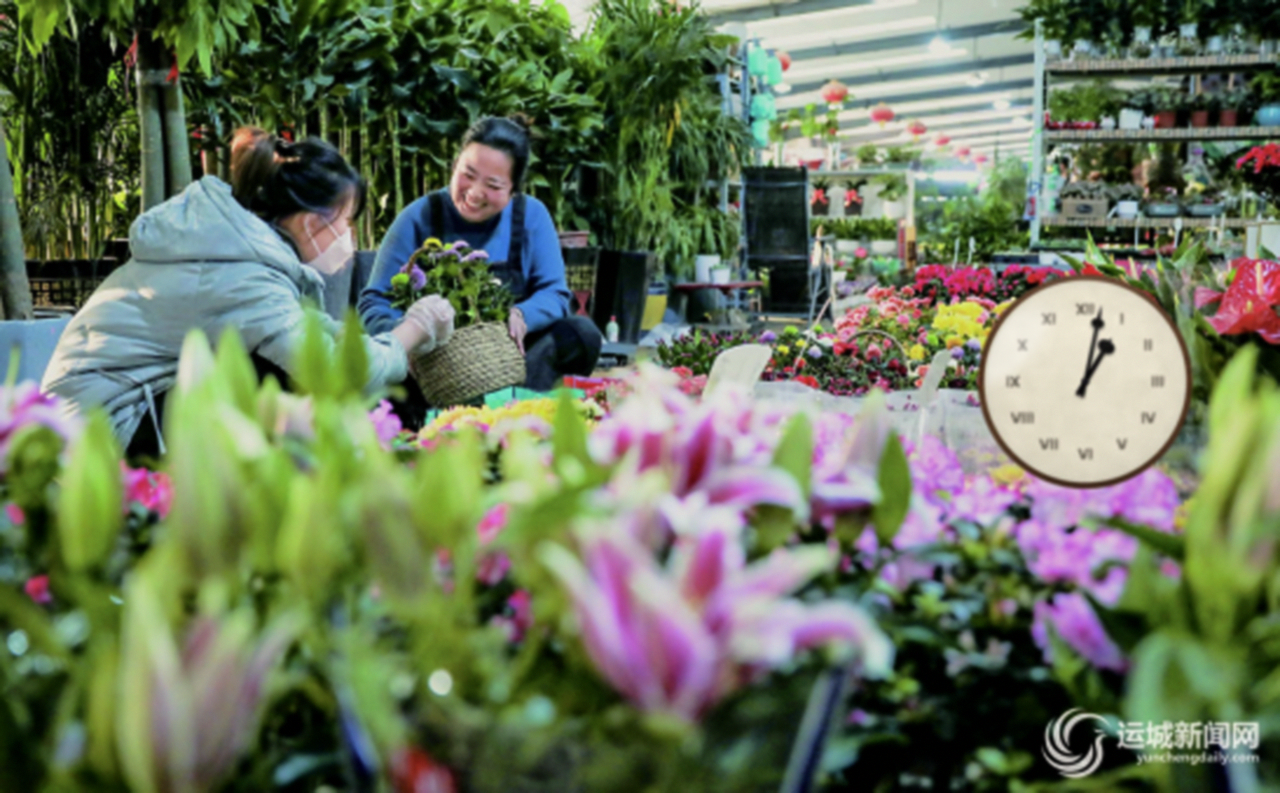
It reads 1:02
